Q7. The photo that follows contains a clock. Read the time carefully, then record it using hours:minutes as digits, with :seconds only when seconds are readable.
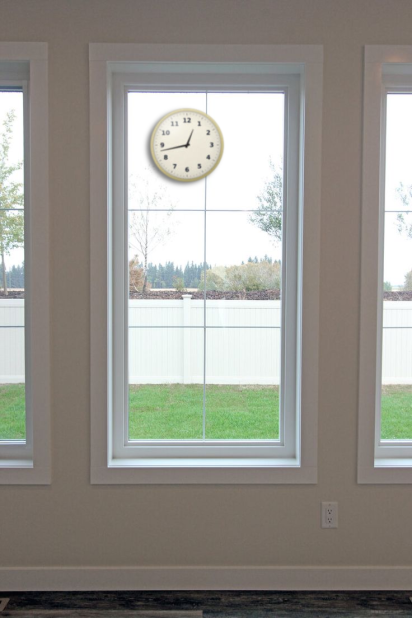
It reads 12:43
